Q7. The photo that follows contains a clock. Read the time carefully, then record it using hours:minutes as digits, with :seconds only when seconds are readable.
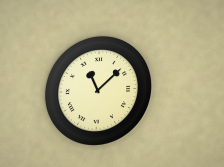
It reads 11:08
